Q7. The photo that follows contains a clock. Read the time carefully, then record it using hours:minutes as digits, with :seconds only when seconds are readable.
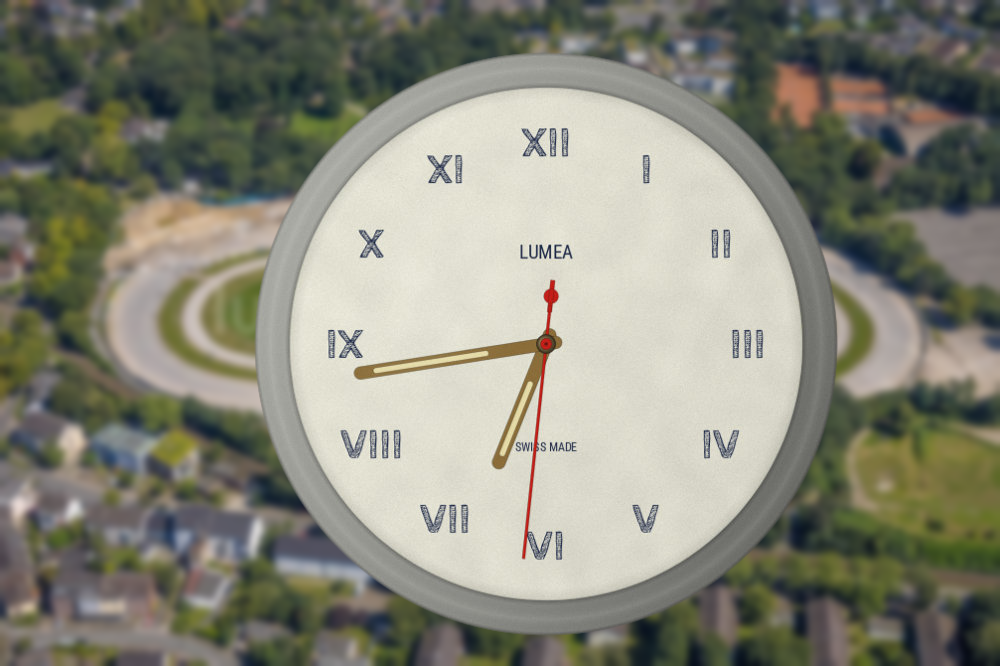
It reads 6:43:31
